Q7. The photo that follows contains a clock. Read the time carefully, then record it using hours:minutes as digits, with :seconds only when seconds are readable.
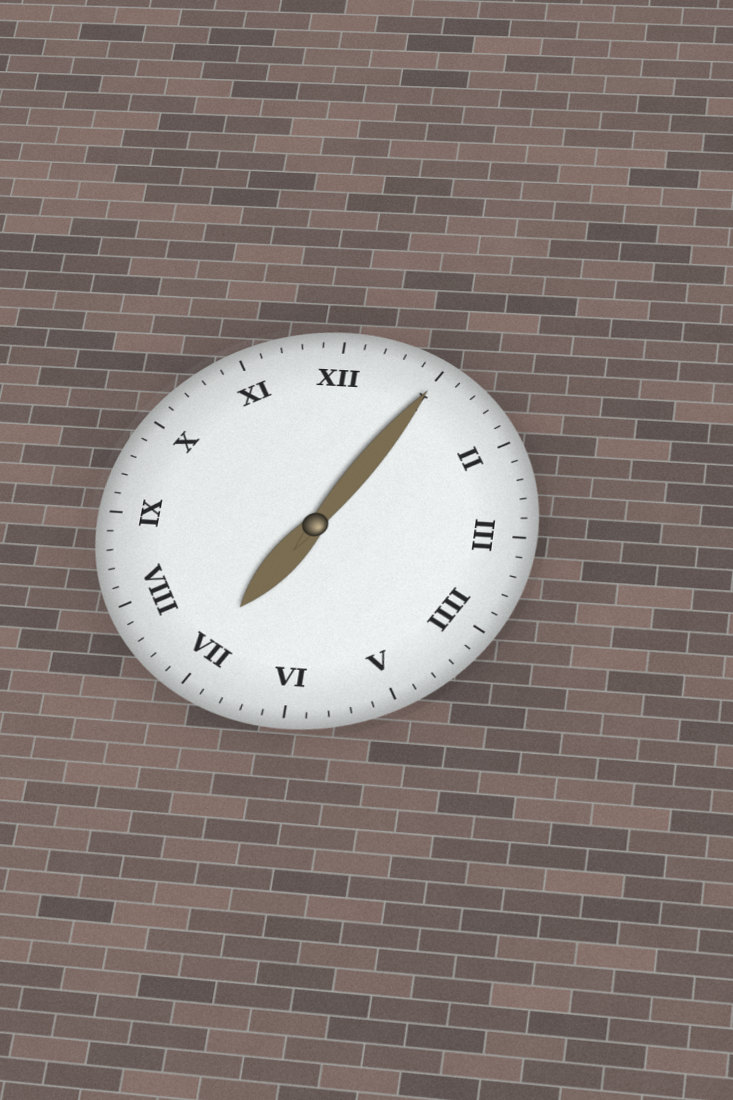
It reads 7:05
